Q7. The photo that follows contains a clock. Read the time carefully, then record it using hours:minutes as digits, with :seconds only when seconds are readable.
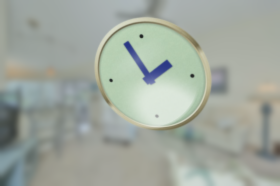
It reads 1:56
